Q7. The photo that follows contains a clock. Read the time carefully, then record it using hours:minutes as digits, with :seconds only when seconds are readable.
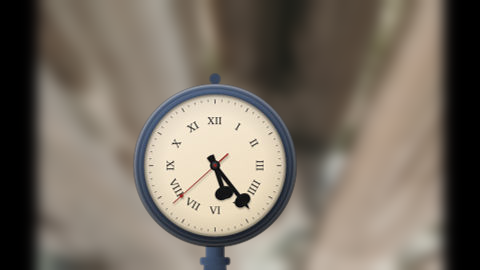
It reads 5:23:38
